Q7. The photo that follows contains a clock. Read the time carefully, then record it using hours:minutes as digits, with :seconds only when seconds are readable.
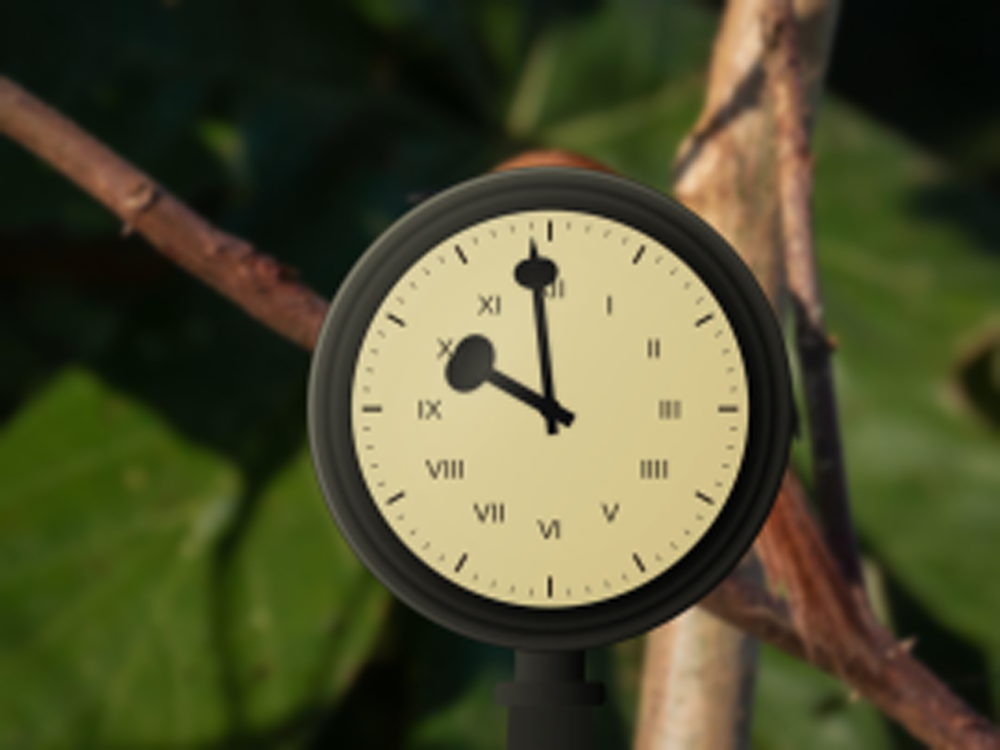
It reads 9:59
